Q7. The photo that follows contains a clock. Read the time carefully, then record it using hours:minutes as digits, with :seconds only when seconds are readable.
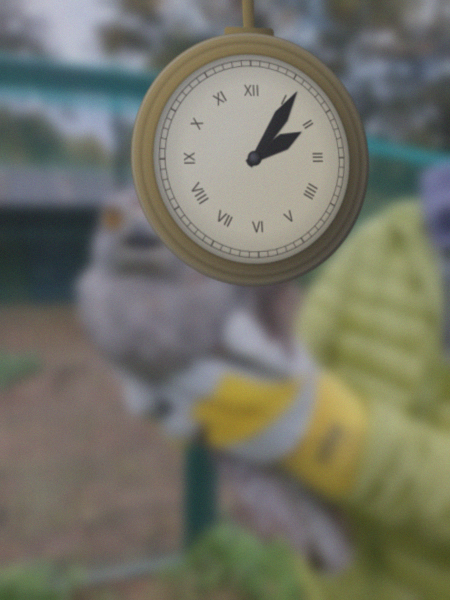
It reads 2:06
